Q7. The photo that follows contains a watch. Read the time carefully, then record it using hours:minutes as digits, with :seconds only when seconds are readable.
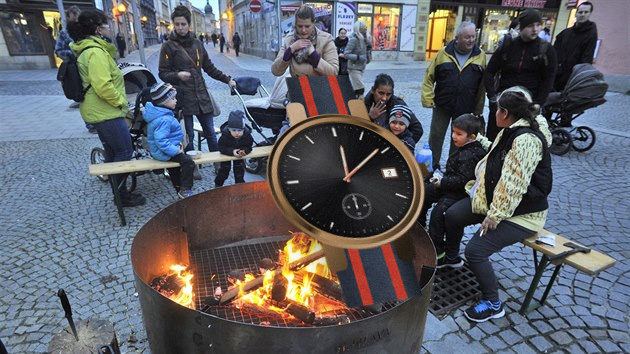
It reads 12:09
